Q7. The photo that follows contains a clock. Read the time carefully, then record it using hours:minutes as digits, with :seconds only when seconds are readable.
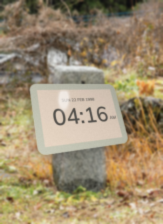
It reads 4:16
